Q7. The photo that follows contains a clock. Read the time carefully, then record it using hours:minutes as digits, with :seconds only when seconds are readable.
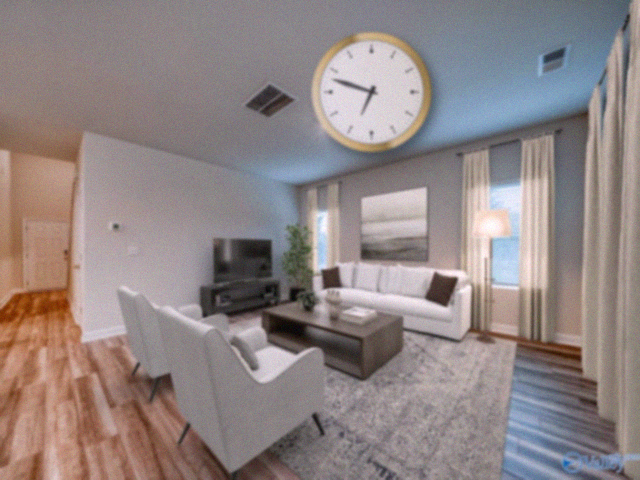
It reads 6:48
